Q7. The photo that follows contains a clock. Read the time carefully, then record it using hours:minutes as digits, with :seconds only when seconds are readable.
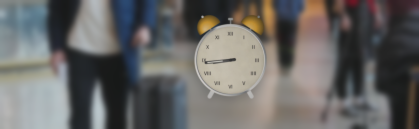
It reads 8:44
